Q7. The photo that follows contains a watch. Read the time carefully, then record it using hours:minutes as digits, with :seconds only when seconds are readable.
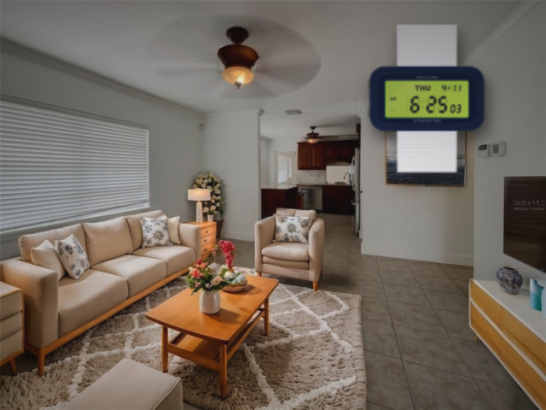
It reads 6:25
